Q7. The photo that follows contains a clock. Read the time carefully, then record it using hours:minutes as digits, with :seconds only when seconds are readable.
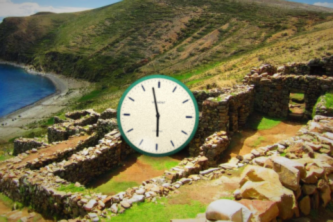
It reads 5:58
